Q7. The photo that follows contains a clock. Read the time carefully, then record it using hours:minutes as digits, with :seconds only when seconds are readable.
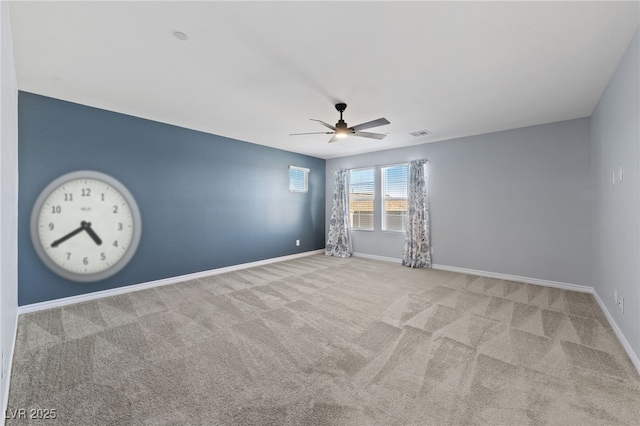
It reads 4:40
